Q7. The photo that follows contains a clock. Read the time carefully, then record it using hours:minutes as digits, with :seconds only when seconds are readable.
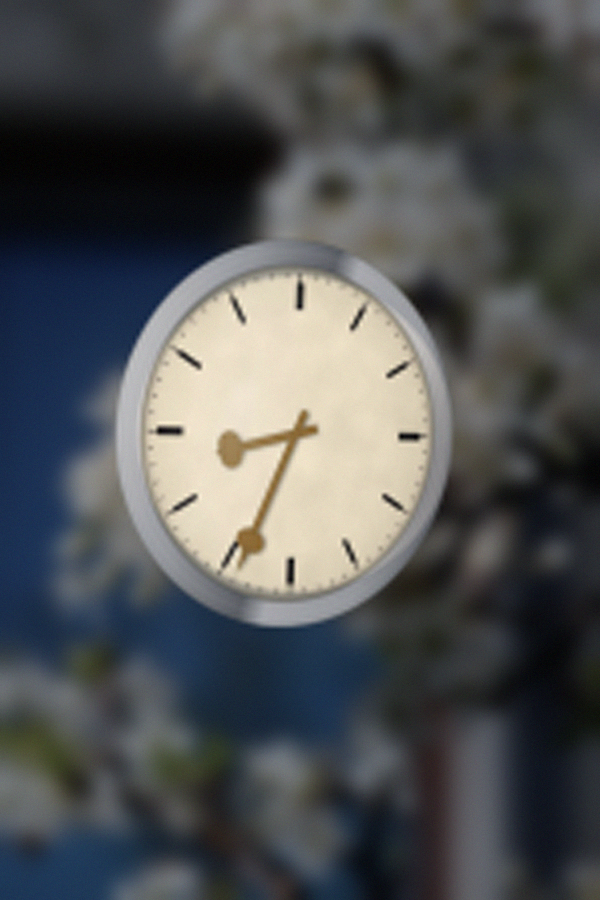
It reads 8:34
